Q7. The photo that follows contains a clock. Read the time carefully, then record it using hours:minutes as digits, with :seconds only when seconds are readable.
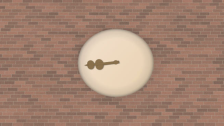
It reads 8:44
